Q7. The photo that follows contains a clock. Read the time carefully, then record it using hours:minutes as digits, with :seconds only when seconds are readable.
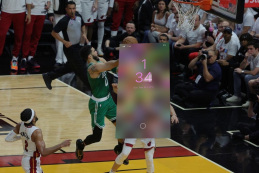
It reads 1:34
